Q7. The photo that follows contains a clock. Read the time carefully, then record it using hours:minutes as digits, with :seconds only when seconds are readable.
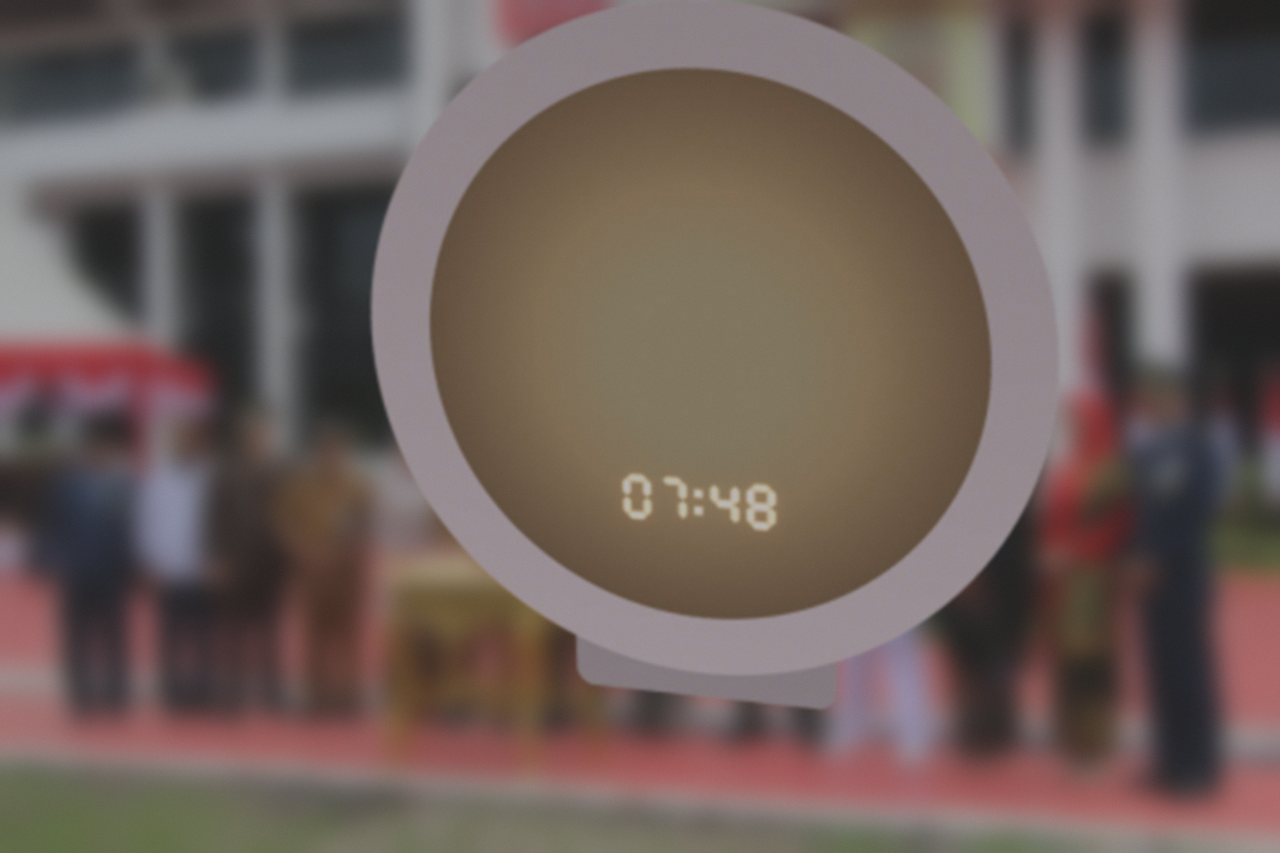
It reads 7:48
